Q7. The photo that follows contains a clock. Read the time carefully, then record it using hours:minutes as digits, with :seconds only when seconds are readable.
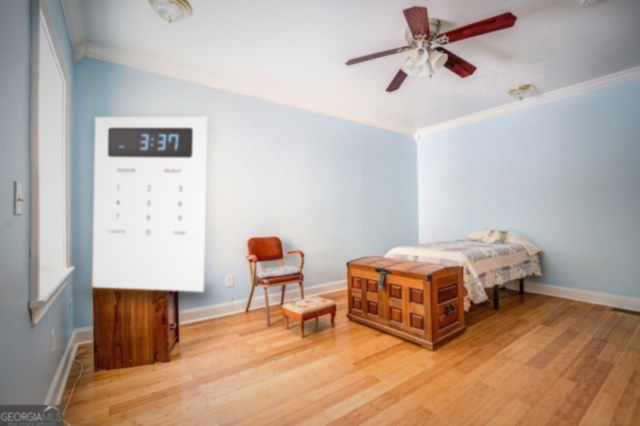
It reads 3:37
